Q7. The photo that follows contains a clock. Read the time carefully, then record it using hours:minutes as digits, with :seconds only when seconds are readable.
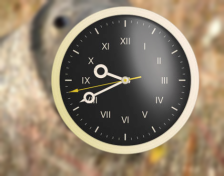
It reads 9:40:43
